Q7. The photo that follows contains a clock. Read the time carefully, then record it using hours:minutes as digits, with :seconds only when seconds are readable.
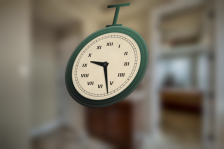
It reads 9:27
